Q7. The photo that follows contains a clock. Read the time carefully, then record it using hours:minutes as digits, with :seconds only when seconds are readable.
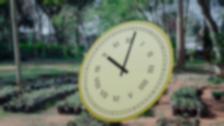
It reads 10:01
